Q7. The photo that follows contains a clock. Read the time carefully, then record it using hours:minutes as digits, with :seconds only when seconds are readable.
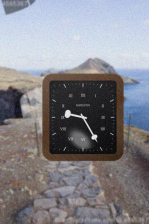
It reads 9:25
